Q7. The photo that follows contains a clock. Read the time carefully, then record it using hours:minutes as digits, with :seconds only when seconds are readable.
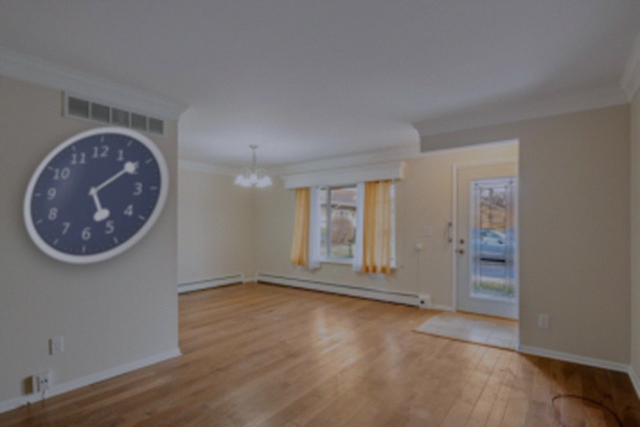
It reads 5:09
